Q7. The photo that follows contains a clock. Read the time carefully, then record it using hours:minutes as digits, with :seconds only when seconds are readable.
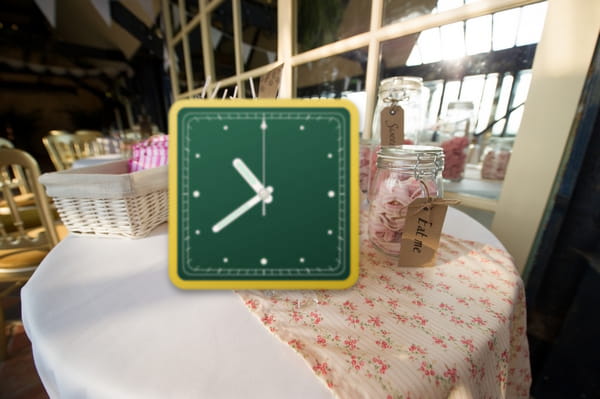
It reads 10:39:00
